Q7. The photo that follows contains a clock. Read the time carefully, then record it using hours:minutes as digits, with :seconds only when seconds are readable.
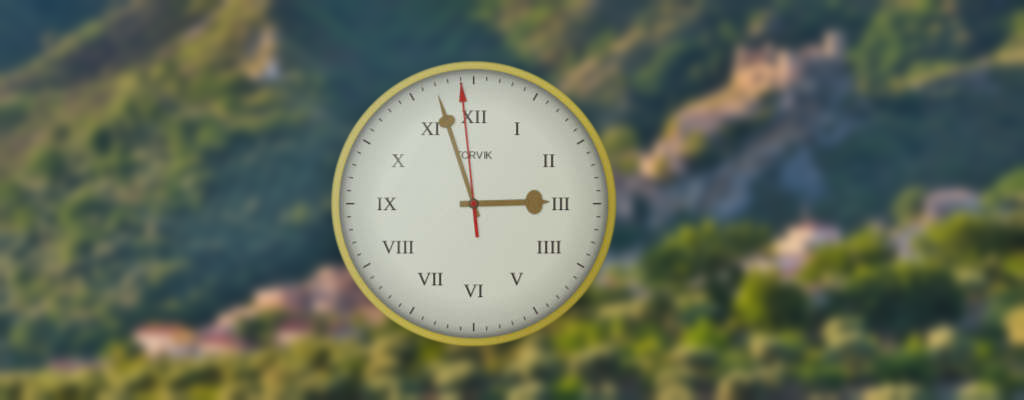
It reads 2:56:59
